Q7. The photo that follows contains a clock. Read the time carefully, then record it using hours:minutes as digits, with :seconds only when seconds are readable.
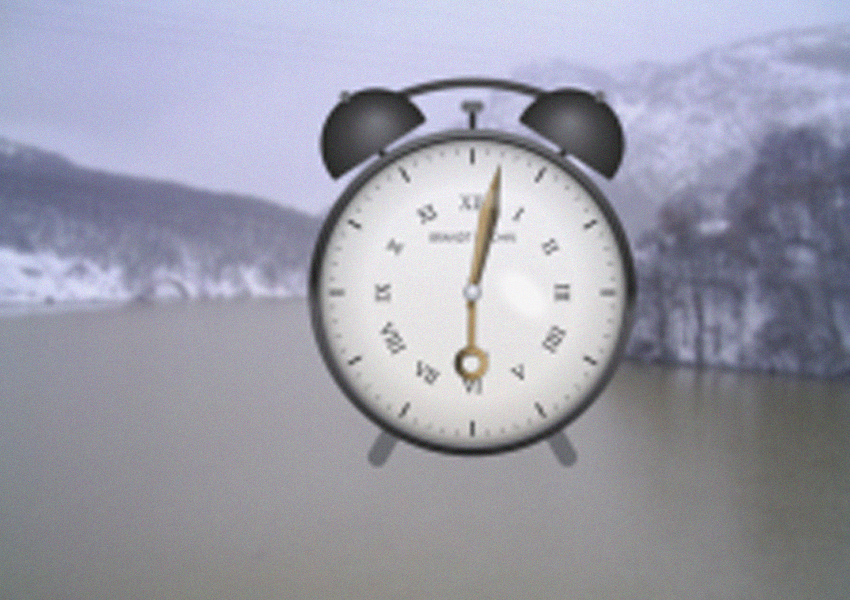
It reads 6:02
